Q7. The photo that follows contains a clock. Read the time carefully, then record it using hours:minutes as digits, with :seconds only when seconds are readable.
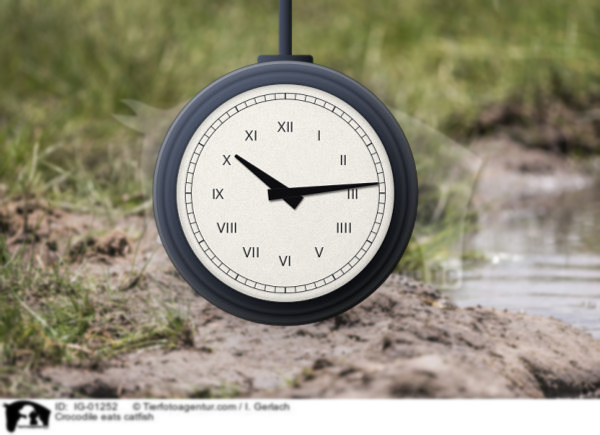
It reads 10:14
